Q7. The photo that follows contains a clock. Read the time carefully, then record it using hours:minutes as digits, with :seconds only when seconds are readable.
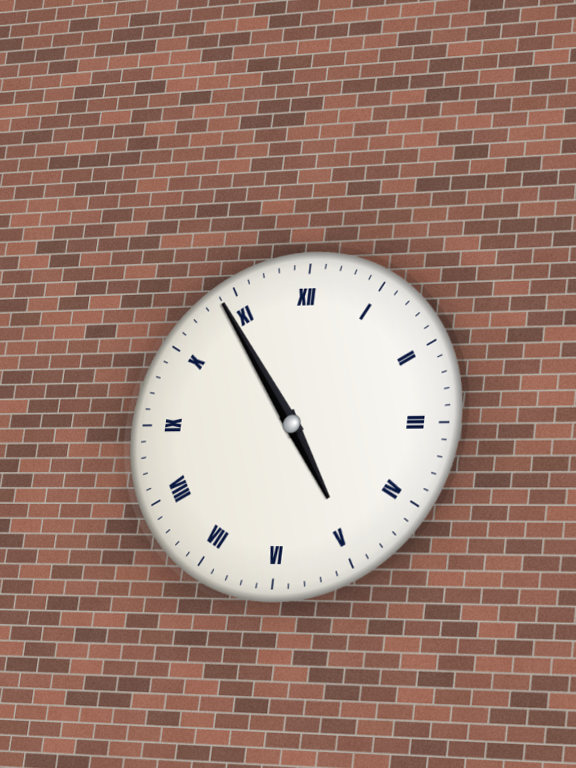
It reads 4:54
